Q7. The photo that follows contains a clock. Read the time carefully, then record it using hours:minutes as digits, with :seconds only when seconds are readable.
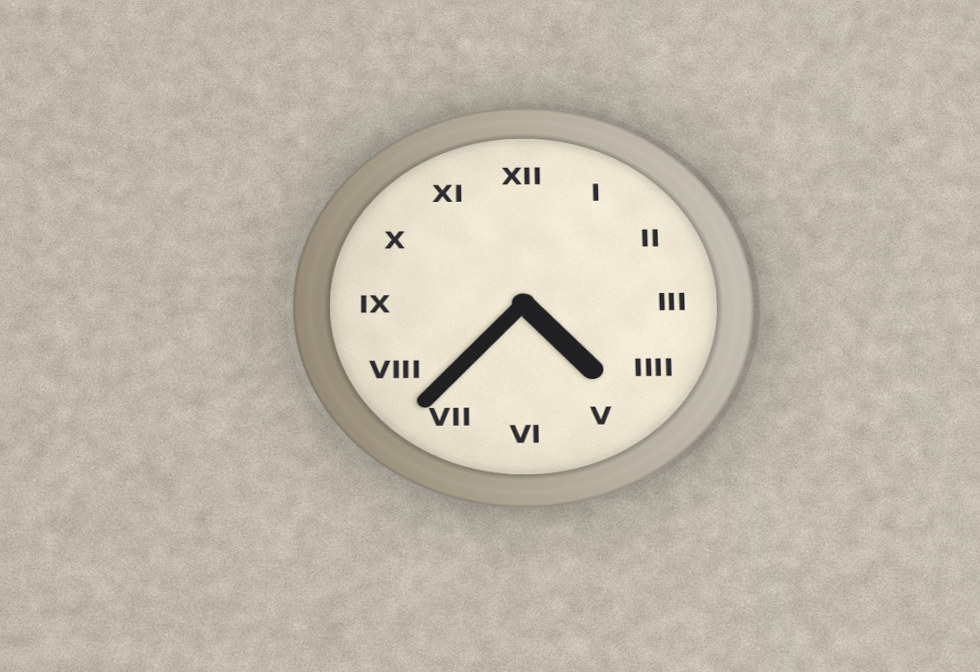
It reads 4:37
